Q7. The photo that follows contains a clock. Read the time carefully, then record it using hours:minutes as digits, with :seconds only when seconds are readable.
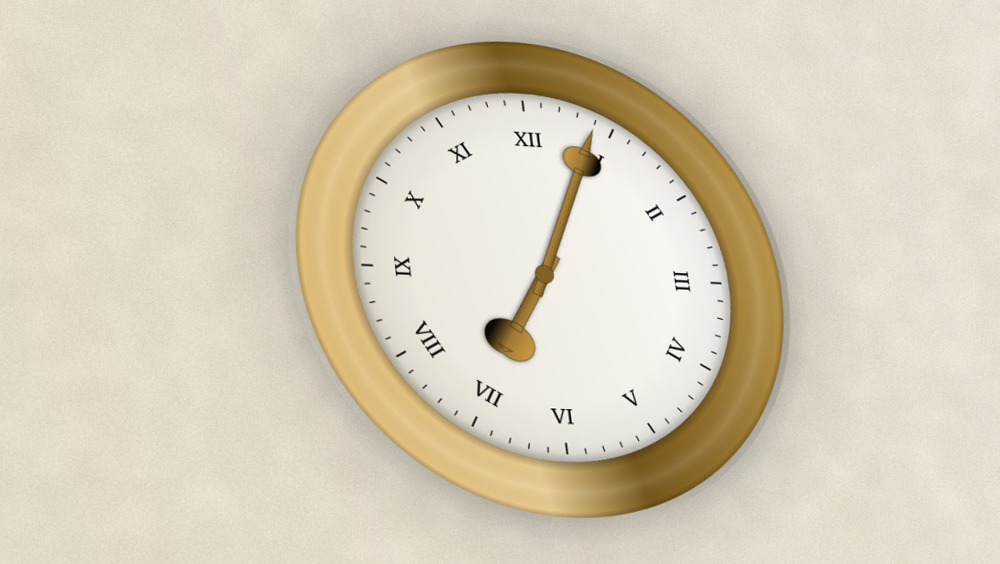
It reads 7:04
